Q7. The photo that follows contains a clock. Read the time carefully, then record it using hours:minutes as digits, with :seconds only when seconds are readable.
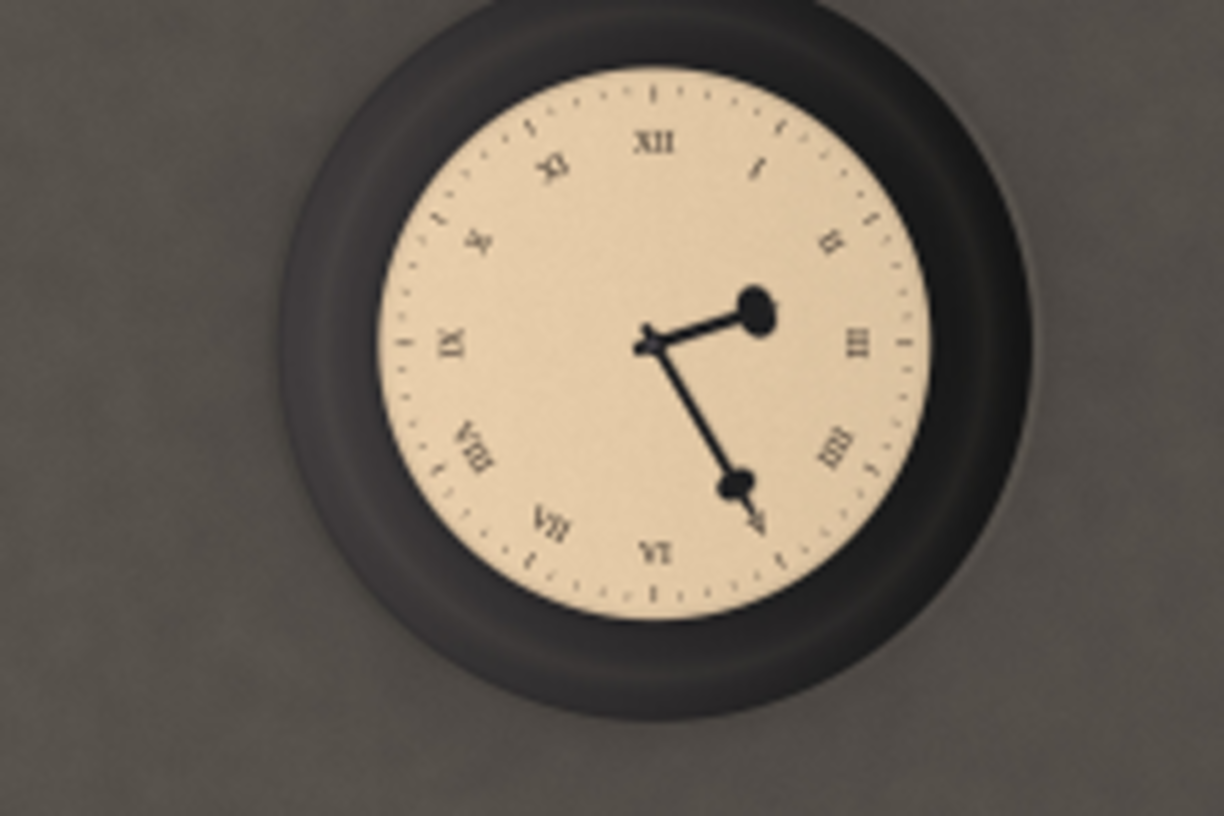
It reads 2:25
